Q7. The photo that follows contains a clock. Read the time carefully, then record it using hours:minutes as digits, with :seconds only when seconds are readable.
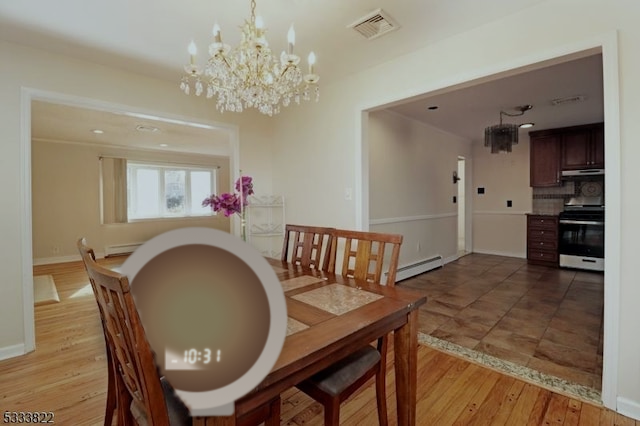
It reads 10:31
